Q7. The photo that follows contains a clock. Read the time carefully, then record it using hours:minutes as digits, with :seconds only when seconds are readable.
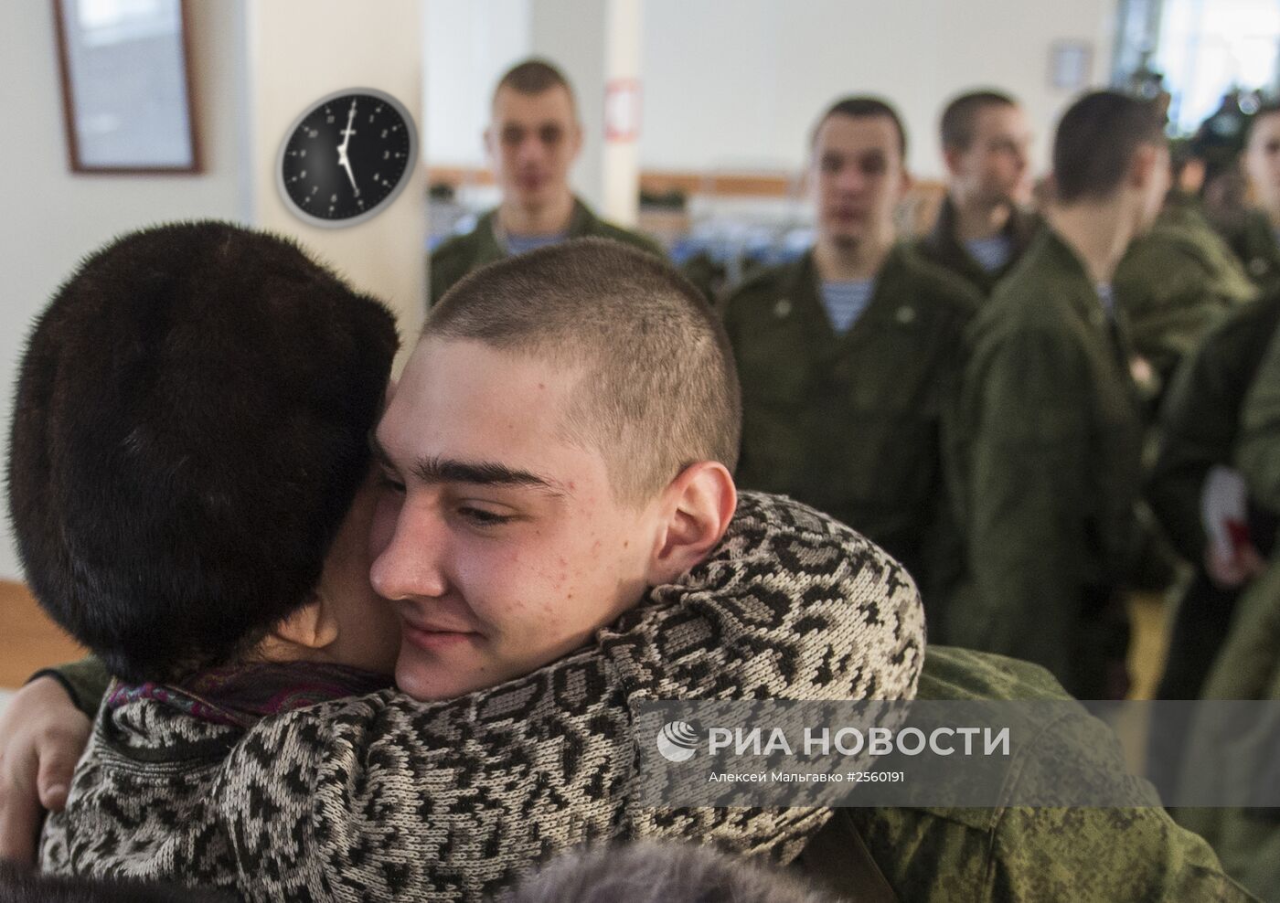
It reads 5:00
